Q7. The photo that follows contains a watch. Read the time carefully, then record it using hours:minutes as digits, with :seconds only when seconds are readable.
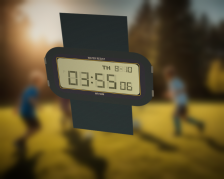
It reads 3:55:06
